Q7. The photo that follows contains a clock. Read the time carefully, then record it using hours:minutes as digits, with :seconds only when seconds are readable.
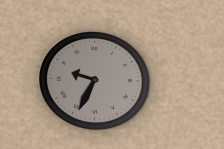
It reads 9:34
